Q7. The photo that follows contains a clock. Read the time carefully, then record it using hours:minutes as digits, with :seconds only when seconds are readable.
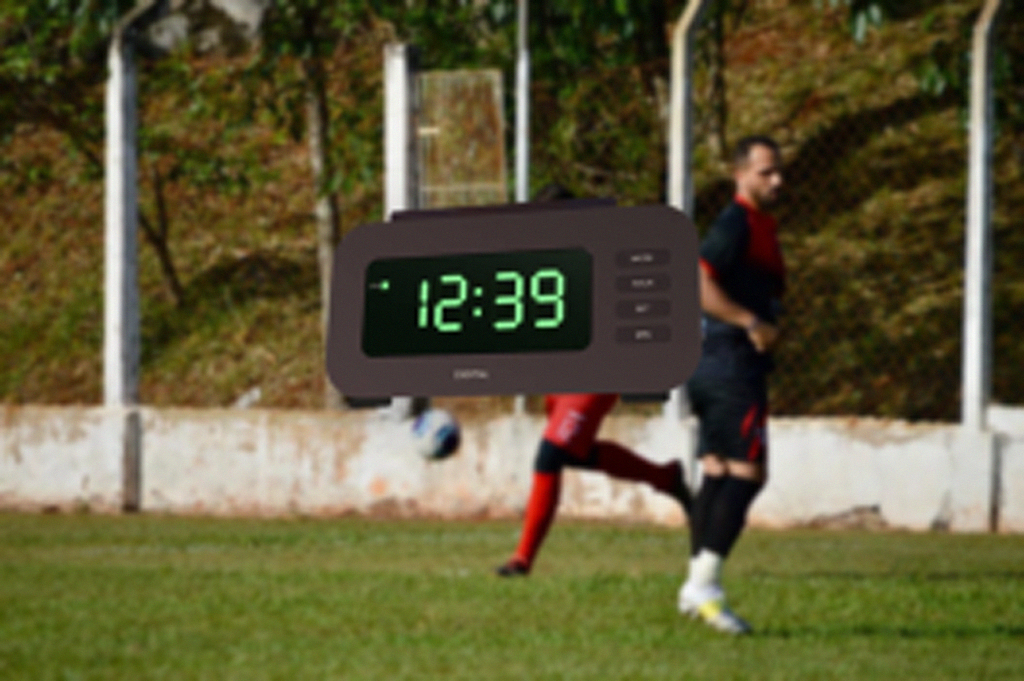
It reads 12:39
